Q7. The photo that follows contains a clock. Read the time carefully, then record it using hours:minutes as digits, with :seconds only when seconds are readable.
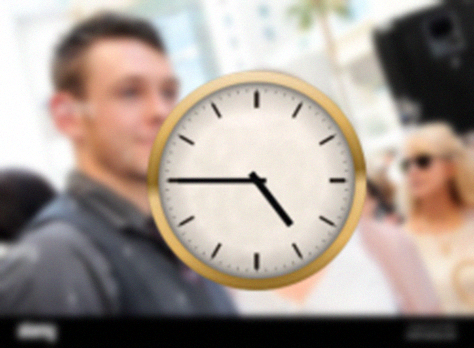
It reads 4:45
